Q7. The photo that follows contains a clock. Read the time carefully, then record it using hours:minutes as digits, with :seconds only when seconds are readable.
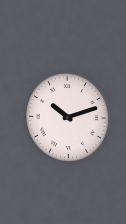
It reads 10:12
